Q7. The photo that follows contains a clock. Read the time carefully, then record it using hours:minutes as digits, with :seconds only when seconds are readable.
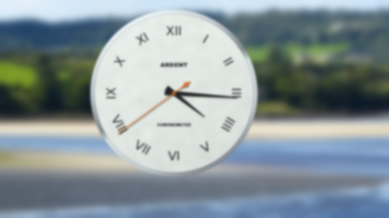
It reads 4:15:39
